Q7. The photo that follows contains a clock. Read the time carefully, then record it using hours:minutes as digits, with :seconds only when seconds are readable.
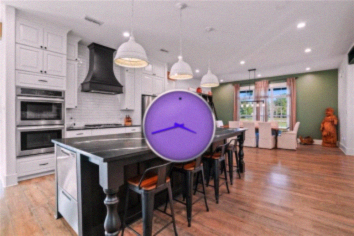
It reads 3:42
